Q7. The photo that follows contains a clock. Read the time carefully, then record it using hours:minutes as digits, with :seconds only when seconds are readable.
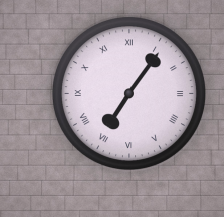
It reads 7:06
